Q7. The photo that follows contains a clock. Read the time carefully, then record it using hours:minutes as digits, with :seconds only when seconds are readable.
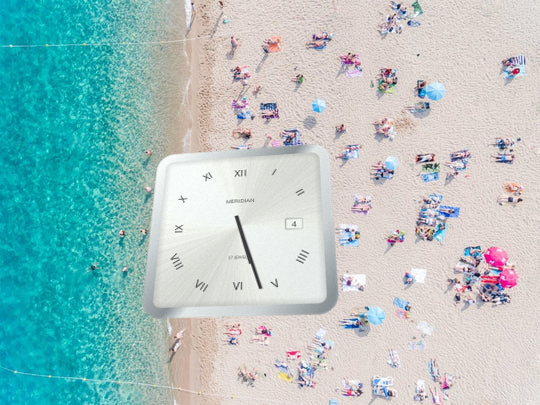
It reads 5:27
